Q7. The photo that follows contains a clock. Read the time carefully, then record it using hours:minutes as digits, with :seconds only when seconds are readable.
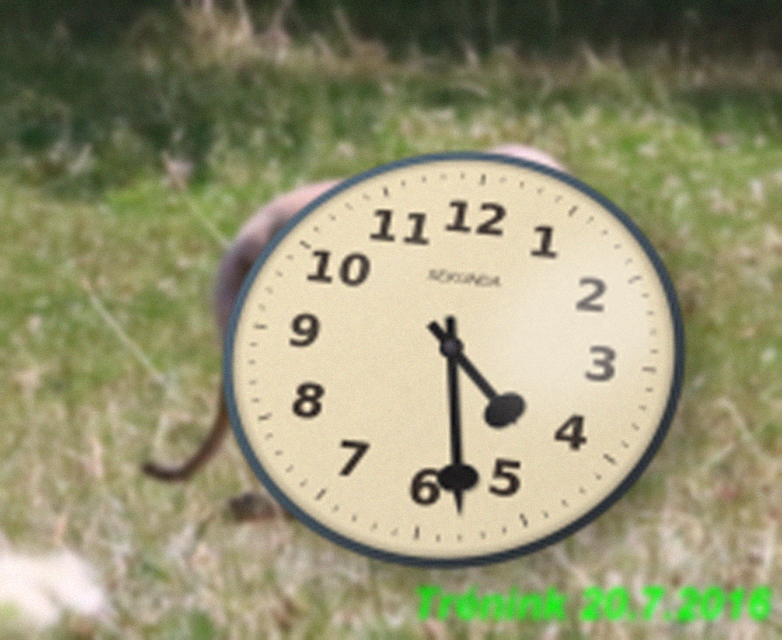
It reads 4:28
